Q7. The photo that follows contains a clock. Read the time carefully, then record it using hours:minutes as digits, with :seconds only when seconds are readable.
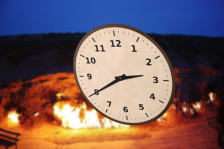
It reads 2:40
